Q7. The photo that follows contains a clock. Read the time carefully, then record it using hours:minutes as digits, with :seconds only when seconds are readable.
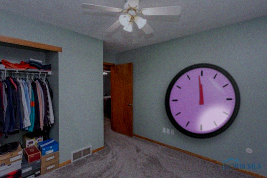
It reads 11:59
